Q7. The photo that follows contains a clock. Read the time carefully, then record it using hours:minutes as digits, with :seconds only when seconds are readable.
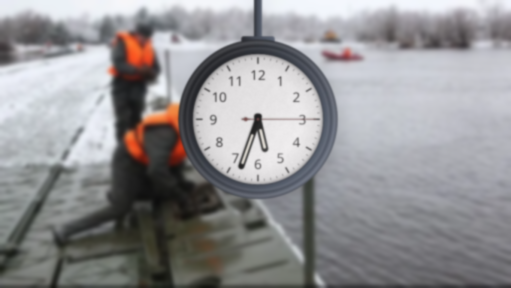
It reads 5:33:15
